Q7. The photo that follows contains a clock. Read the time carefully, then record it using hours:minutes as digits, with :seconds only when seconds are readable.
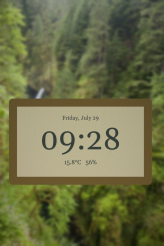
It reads 9:28
